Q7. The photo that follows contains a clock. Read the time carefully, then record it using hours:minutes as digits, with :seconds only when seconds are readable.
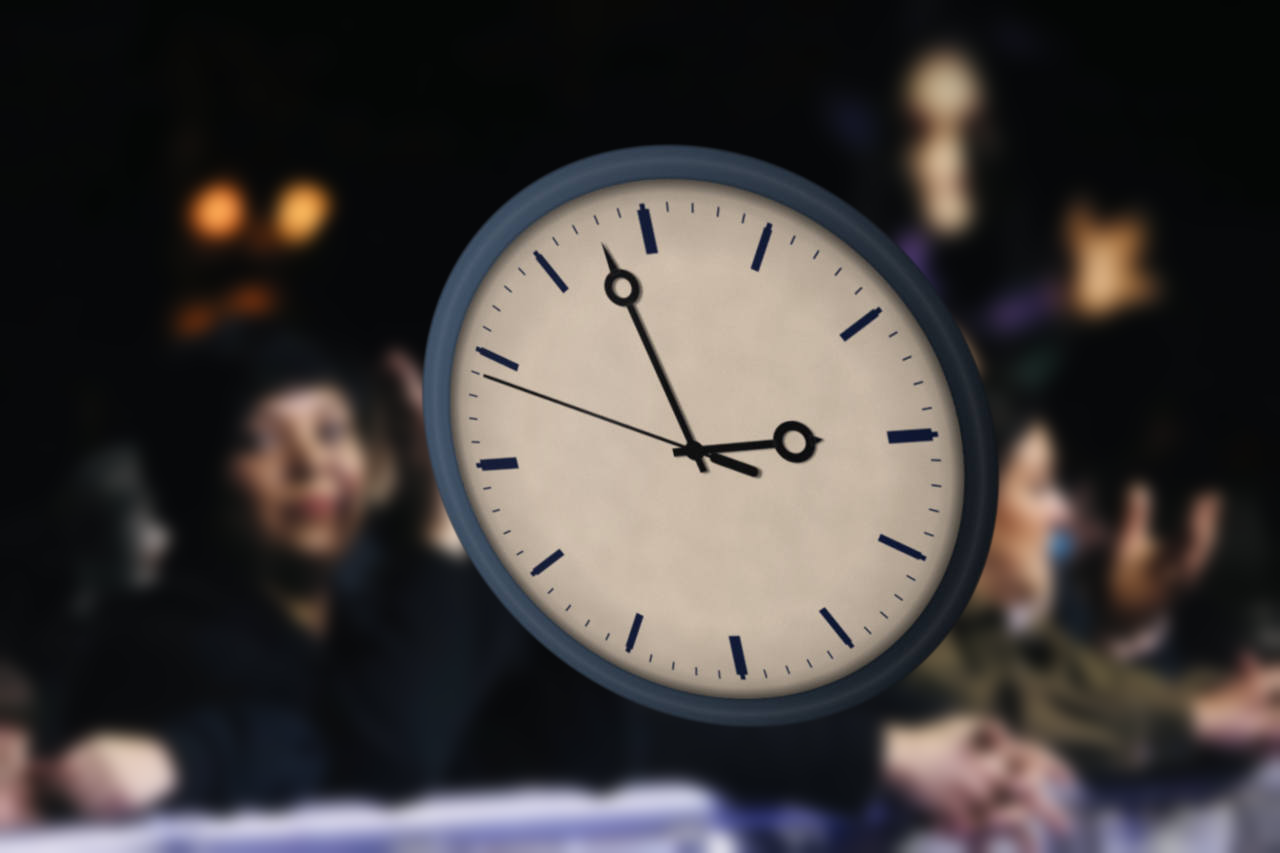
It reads 2:57:49
